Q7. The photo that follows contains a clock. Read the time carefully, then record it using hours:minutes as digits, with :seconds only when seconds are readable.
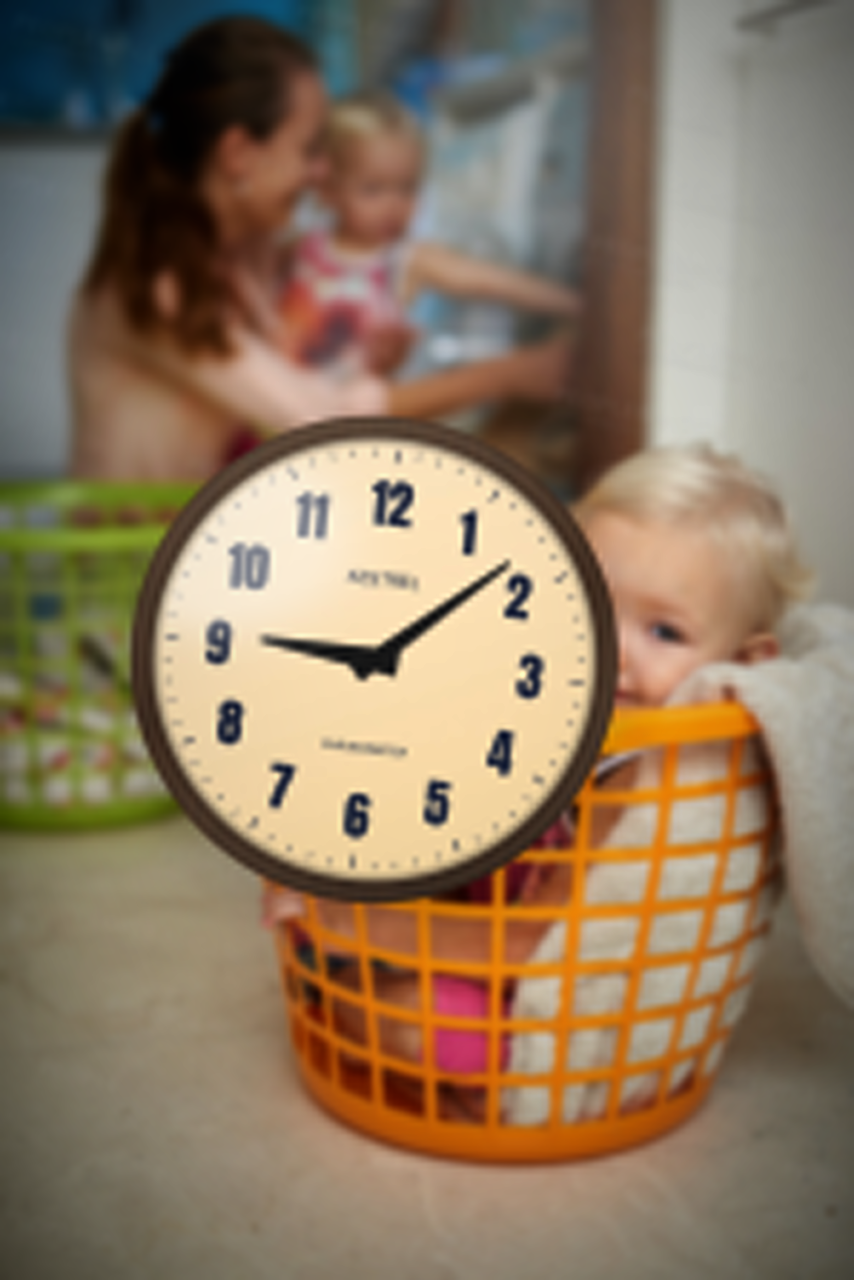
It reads 9:08
